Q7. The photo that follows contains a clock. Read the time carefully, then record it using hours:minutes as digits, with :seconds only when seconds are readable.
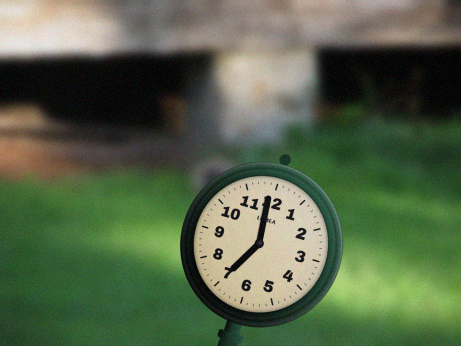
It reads 6:59
